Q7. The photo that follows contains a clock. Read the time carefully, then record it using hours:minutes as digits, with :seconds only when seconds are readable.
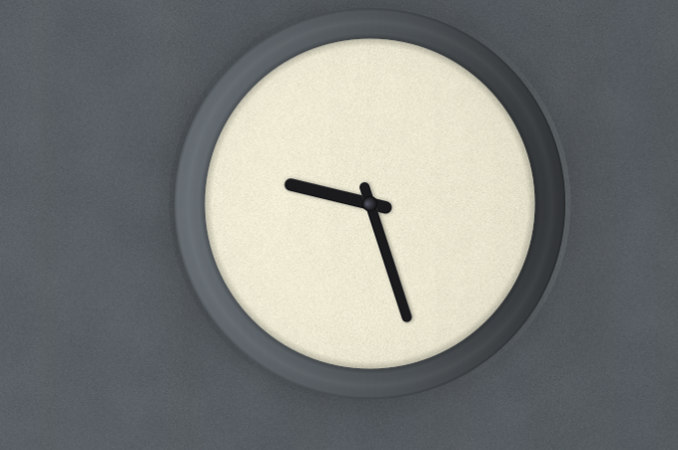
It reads 9:27
